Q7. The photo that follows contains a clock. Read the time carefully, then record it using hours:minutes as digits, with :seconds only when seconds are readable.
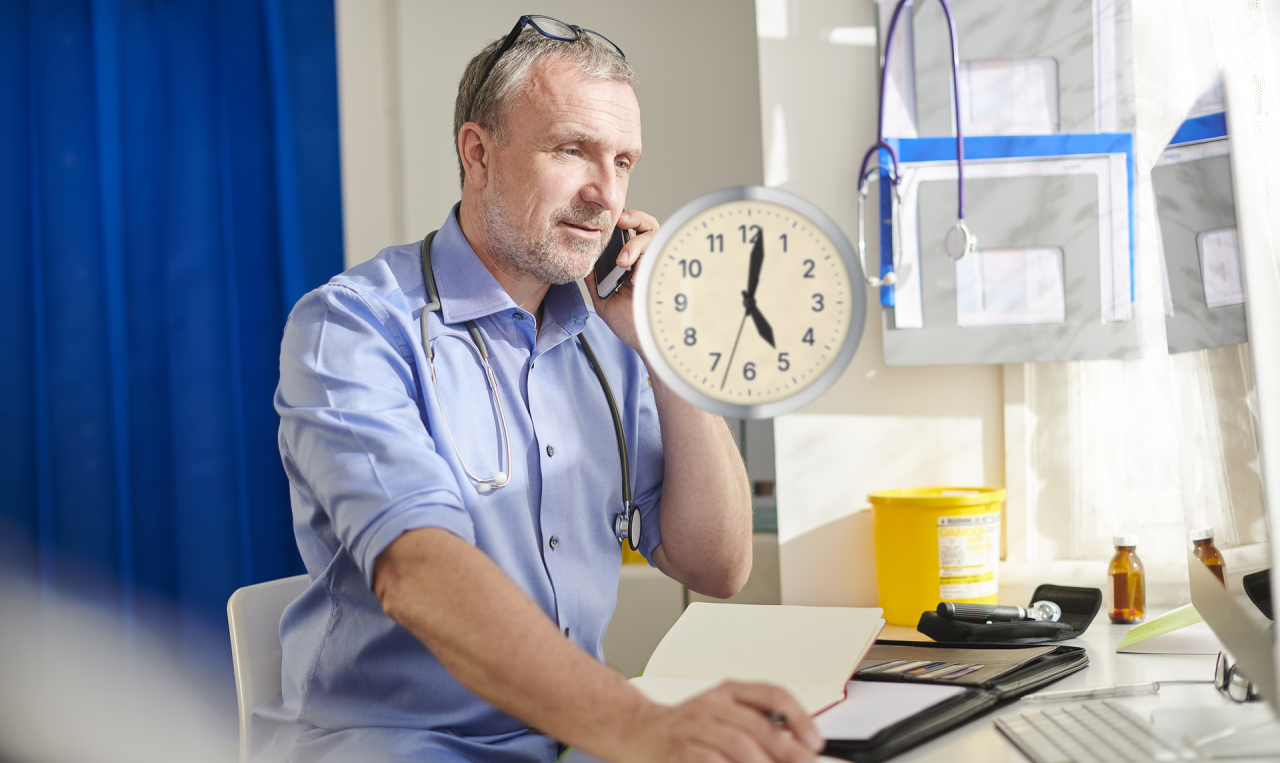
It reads 5:01:33
